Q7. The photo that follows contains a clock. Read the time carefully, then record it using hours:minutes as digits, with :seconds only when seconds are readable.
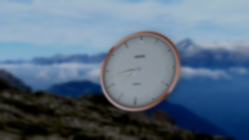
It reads 7:43
